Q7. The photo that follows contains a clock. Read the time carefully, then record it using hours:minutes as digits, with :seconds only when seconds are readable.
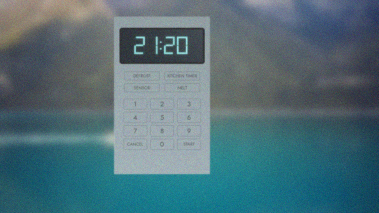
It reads 21:20
